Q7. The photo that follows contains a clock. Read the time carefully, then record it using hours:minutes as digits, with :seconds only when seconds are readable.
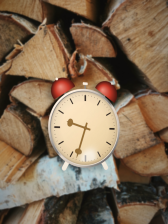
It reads 9:33
